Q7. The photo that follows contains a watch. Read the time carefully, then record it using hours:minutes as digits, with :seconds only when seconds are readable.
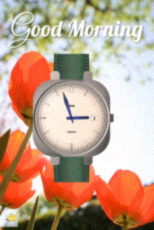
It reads 2:57
